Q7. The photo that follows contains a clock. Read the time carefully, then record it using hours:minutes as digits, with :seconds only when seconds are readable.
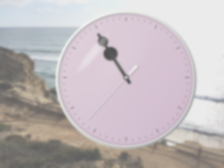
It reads 10:54:37
